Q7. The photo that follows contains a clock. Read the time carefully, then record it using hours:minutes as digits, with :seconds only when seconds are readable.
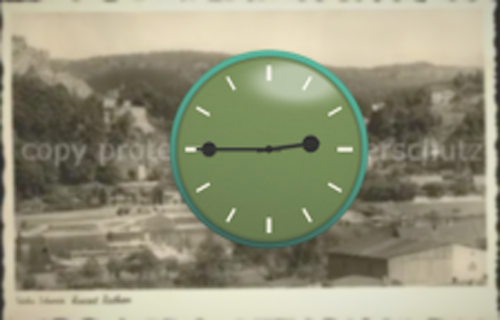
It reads 2:45
